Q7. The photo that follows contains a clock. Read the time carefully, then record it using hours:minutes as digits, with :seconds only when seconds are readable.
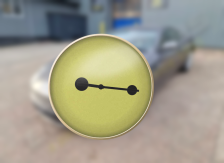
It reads 9:16
